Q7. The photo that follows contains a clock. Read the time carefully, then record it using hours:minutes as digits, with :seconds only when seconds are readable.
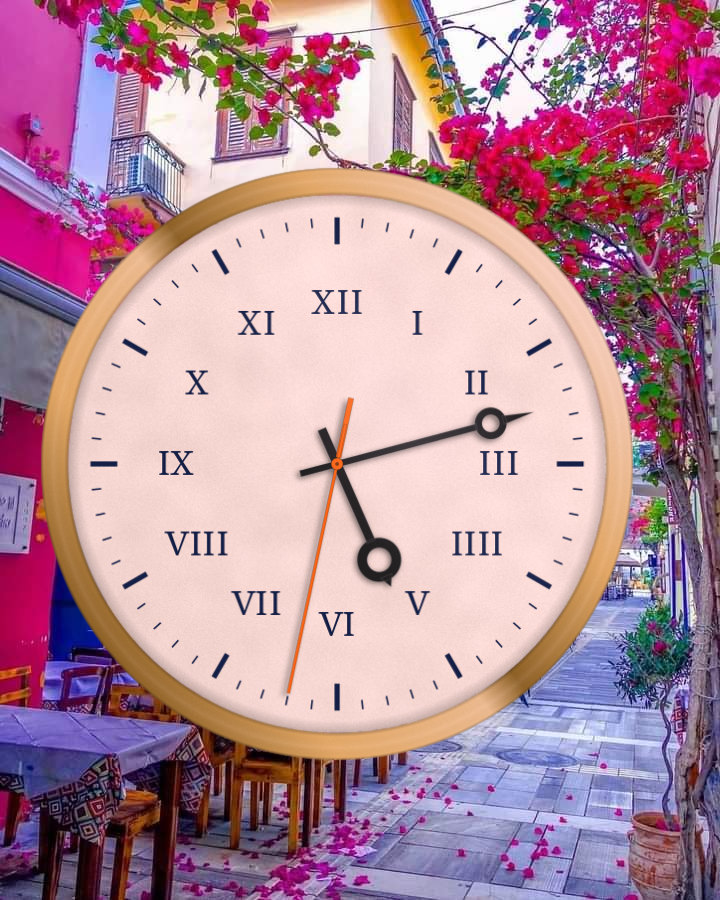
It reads 5:12:32
